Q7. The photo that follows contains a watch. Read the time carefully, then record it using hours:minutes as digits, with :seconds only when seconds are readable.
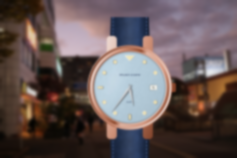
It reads 5:36
